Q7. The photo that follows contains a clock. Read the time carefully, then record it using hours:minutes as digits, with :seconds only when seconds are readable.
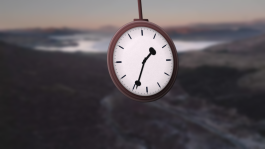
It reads 1:34
